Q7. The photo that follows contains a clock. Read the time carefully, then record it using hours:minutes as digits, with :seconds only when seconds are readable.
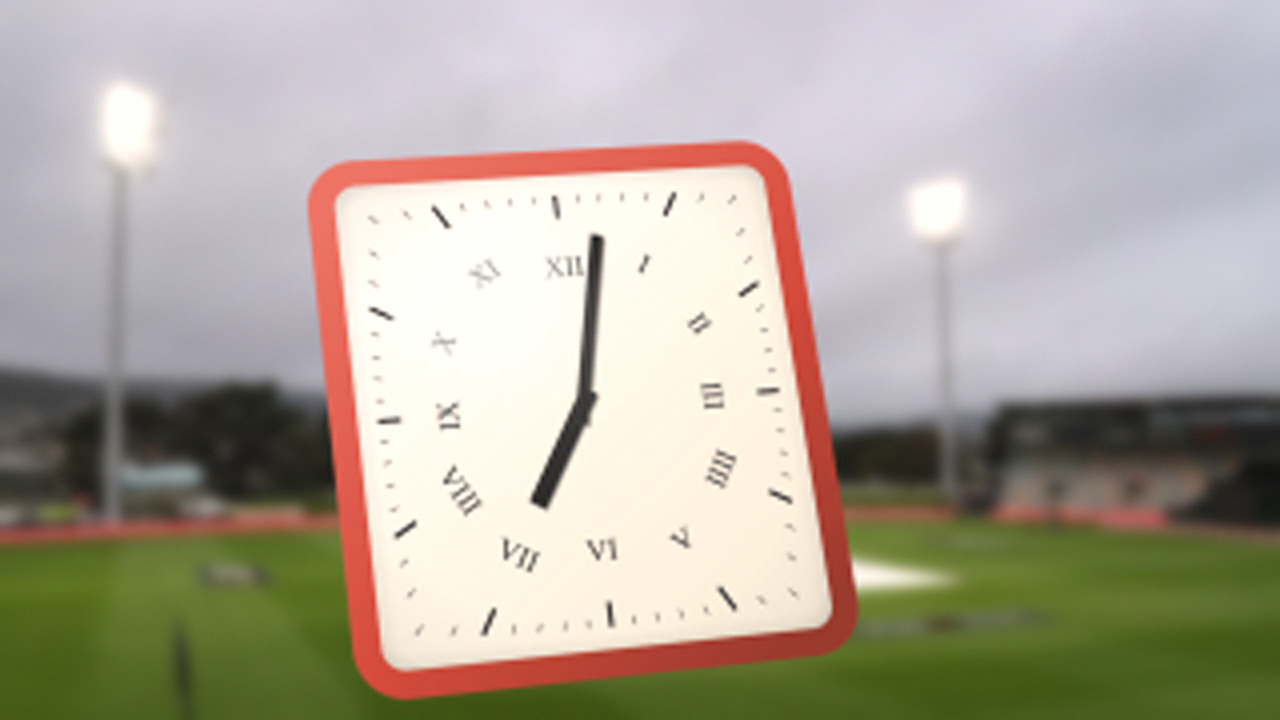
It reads 7:02
